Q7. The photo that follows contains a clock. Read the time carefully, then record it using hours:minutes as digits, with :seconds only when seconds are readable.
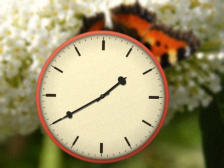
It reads 1:40
